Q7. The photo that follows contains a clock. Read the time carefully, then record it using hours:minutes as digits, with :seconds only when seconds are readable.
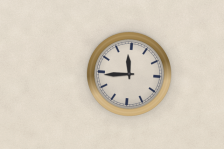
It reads 11:44
